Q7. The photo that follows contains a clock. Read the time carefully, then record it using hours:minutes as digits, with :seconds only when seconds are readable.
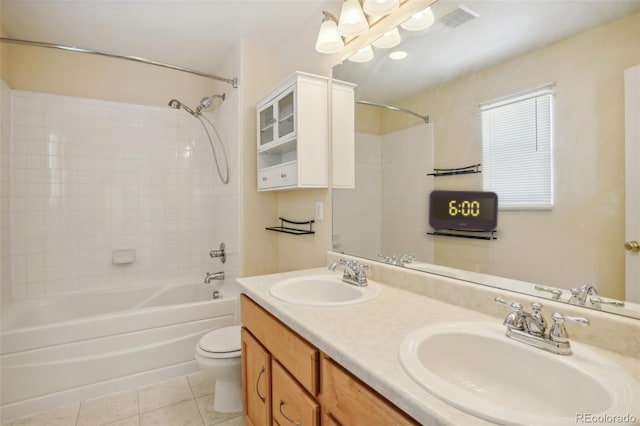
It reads 6:00
